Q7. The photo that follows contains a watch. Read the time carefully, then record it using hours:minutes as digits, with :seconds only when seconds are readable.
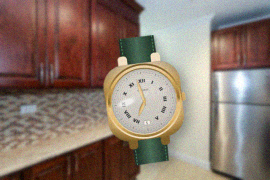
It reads 6:58
